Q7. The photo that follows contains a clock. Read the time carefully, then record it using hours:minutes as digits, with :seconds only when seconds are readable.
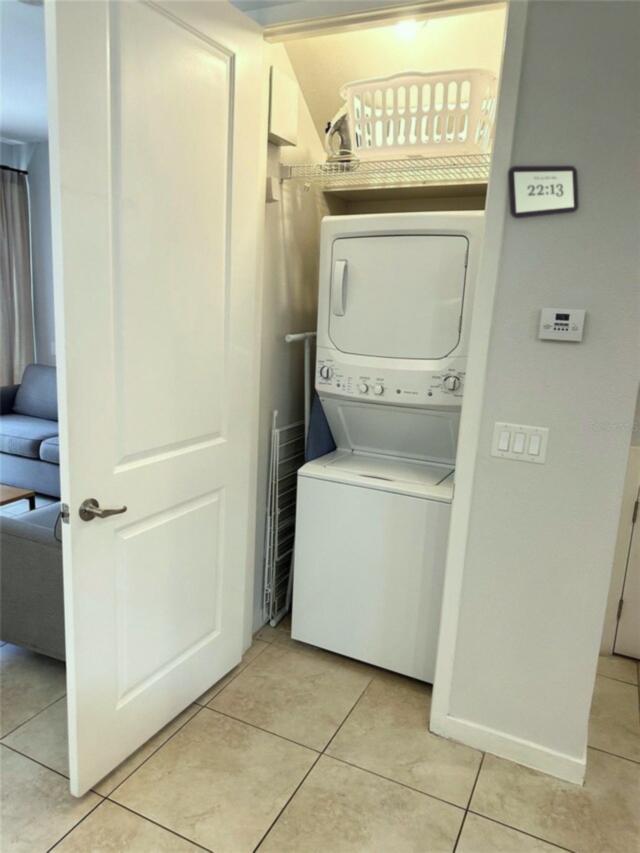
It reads 22:13
